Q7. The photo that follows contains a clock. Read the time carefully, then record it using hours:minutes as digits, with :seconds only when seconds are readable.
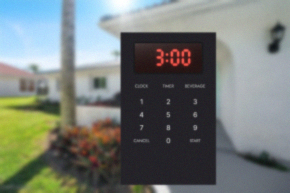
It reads 3:00
